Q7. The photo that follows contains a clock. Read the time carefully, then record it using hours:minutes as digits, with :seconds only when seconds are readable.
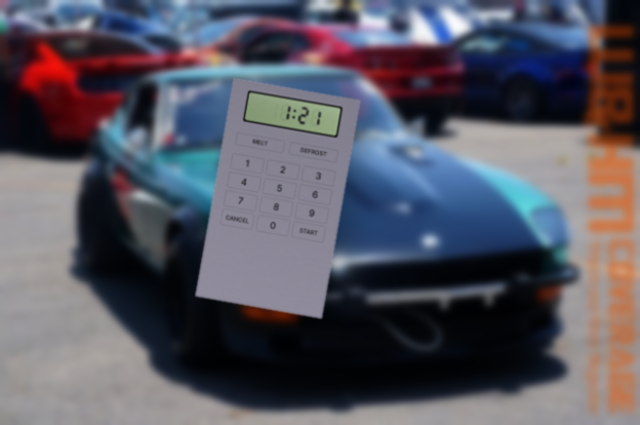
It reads 1:21
